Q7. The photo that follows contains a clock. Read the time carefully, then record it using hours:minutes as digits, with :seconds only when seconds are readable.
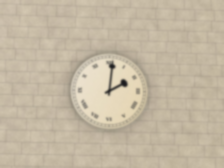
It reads 2:01
